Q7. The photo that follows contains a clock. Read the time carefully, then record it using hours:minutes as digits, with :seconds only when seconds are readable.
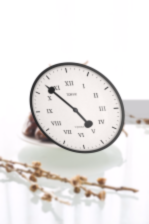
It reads 4:53
